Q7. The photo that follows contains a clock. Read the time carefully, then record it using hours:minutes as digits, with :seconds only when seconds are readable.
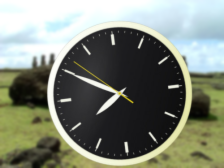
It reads 7:49:52
